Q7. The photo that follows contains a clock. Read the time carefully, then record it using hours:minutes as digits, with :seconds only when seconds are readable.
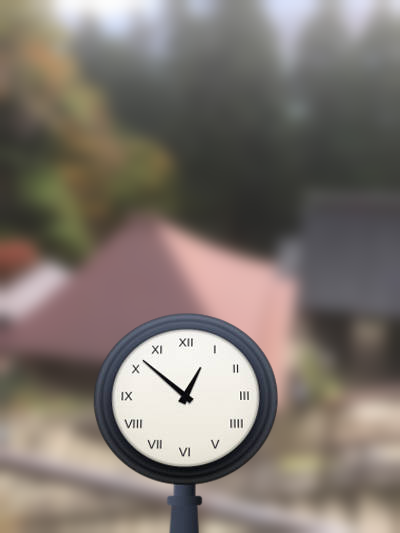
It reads 12:52
